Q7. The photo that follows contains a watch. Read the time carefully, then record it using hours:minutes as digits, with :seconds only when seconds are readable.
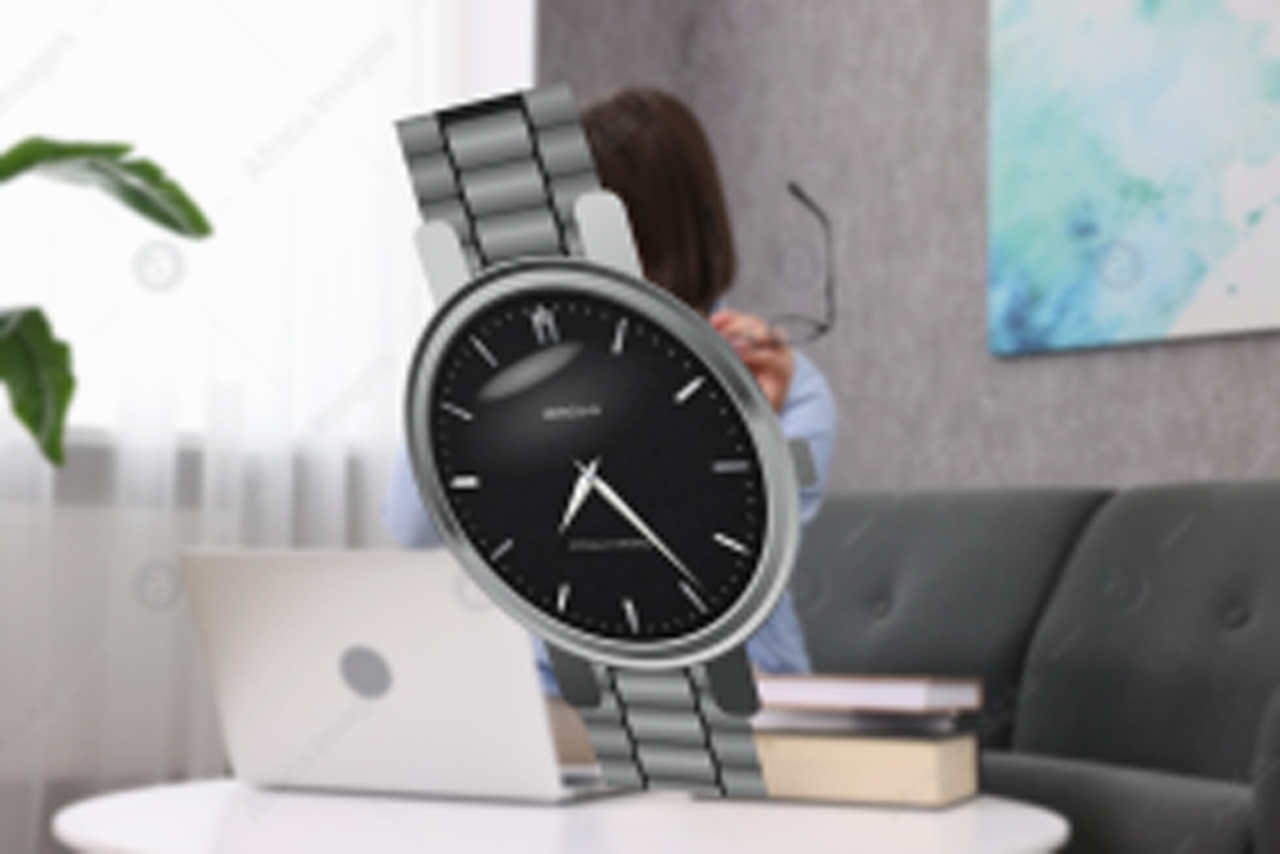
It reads 7:24
